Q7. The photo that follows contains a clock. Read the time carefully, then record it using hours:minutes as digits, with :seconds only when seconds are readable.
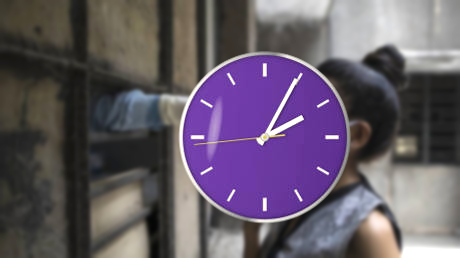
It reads 2:04:44
